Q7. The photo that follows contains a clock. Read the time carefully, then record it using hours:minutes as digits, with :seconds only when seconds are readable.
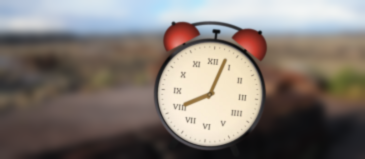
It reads 8:03
